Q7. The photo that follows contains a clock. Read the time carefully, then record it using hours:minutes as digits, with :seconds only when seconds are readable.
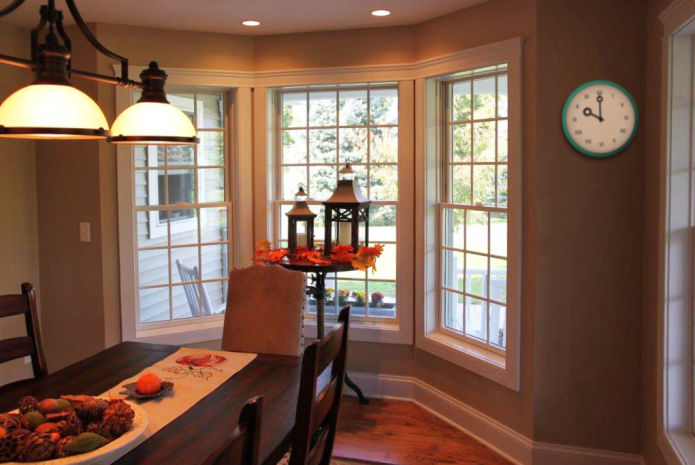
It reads 10:00
